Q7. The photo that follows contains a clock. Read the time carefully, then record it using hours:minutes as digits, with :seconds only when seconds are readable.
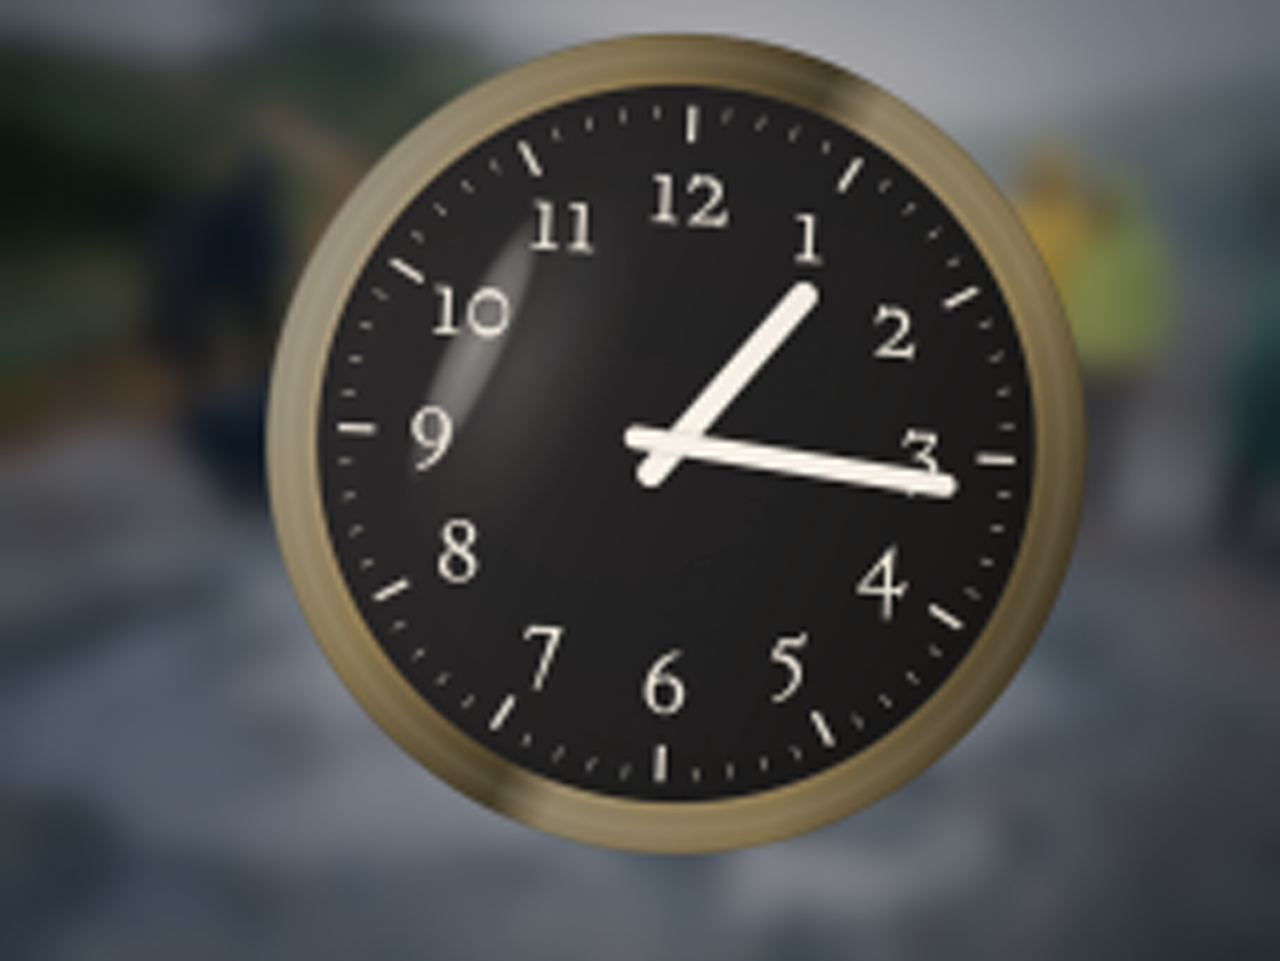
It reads 1:16
